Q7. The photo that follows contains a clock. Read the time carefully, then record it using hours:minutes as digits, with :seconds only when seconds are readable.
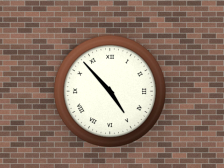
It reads 4:53
